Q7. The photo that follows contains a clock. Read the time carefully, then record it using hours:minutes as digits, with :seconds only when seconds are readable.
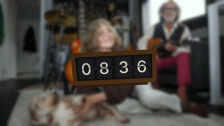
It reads 8:36
